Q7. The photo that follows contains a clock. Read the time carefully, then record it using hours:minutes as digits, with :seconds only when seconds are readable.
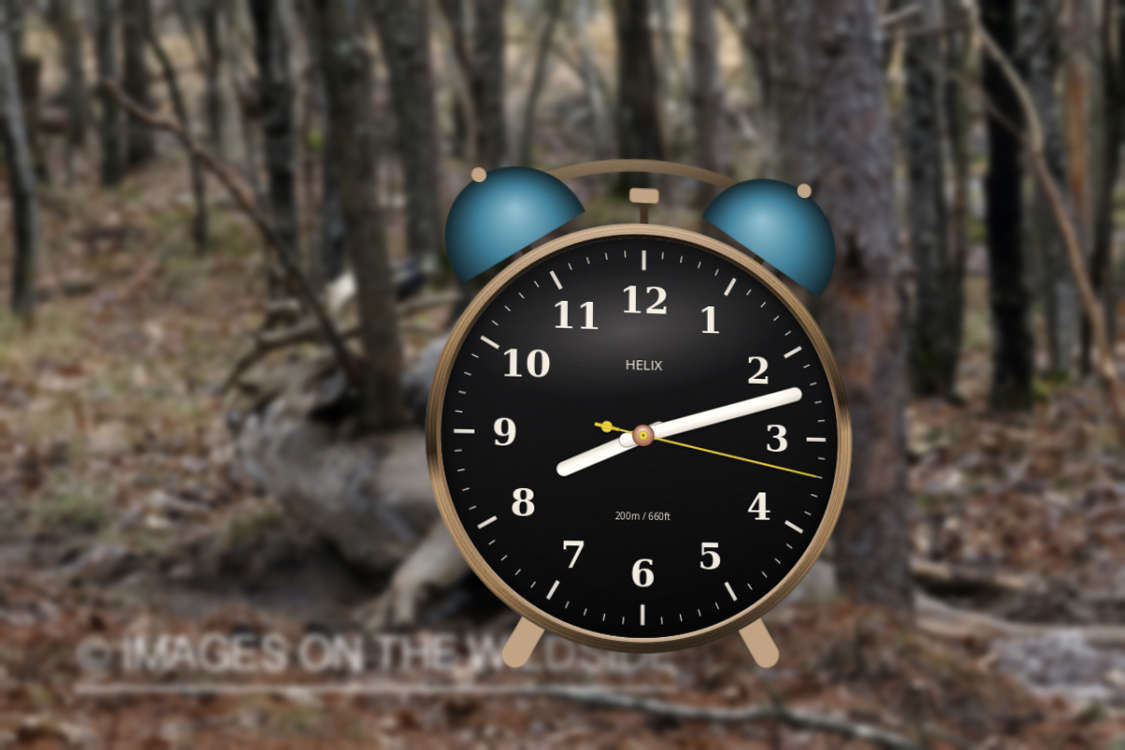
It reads 8:12:17
